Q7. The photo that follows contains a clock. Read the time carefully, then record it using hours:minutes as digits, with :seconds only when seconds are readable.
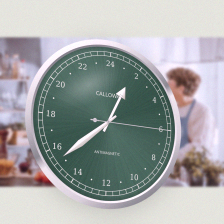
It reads 1:38:15
